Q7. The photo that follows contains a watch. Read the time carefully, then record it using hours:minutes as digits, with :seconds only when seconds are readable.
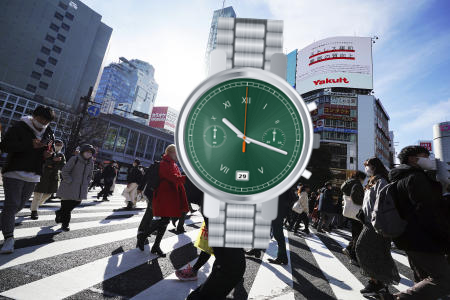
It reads 10:18
